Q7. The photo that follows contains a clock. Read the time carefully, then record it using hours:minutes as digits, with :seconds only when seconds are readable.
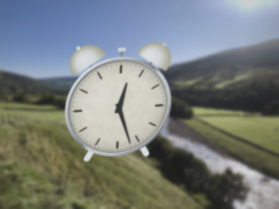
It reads 12:27
